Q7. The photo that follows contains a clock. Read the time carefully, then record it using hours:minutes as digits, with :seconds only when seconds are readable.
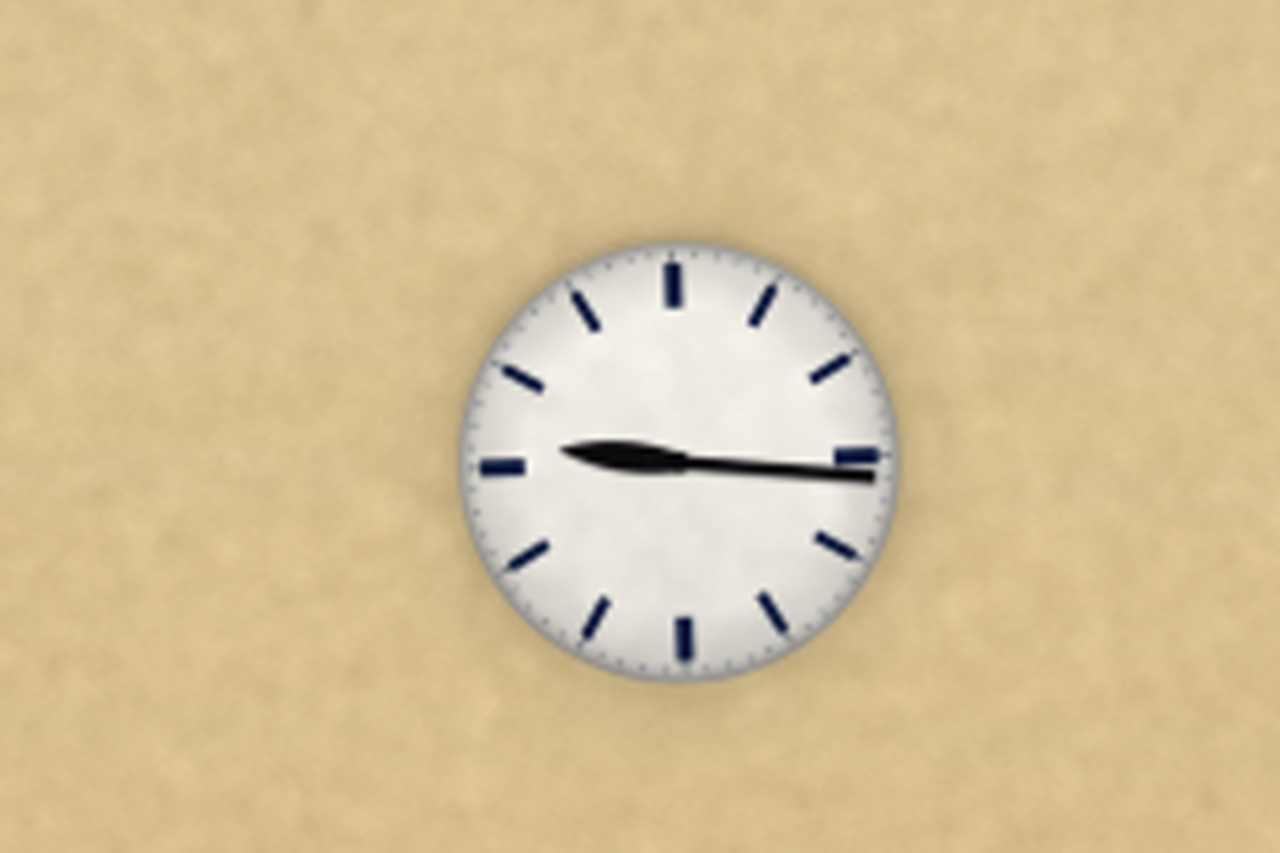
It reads 9:16
